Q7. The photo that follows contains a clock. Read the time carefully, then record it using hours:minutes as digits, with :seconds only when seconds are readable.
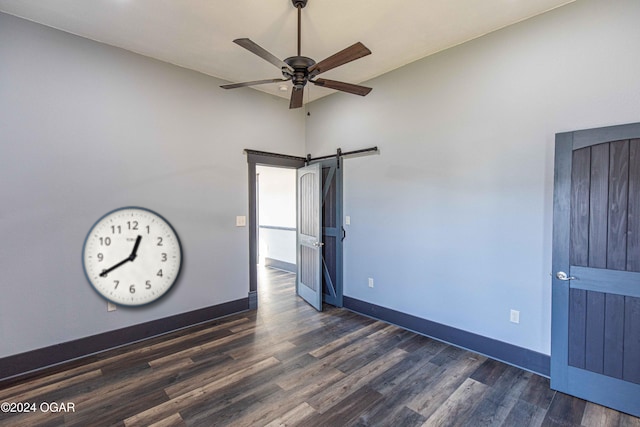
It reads 12:40
